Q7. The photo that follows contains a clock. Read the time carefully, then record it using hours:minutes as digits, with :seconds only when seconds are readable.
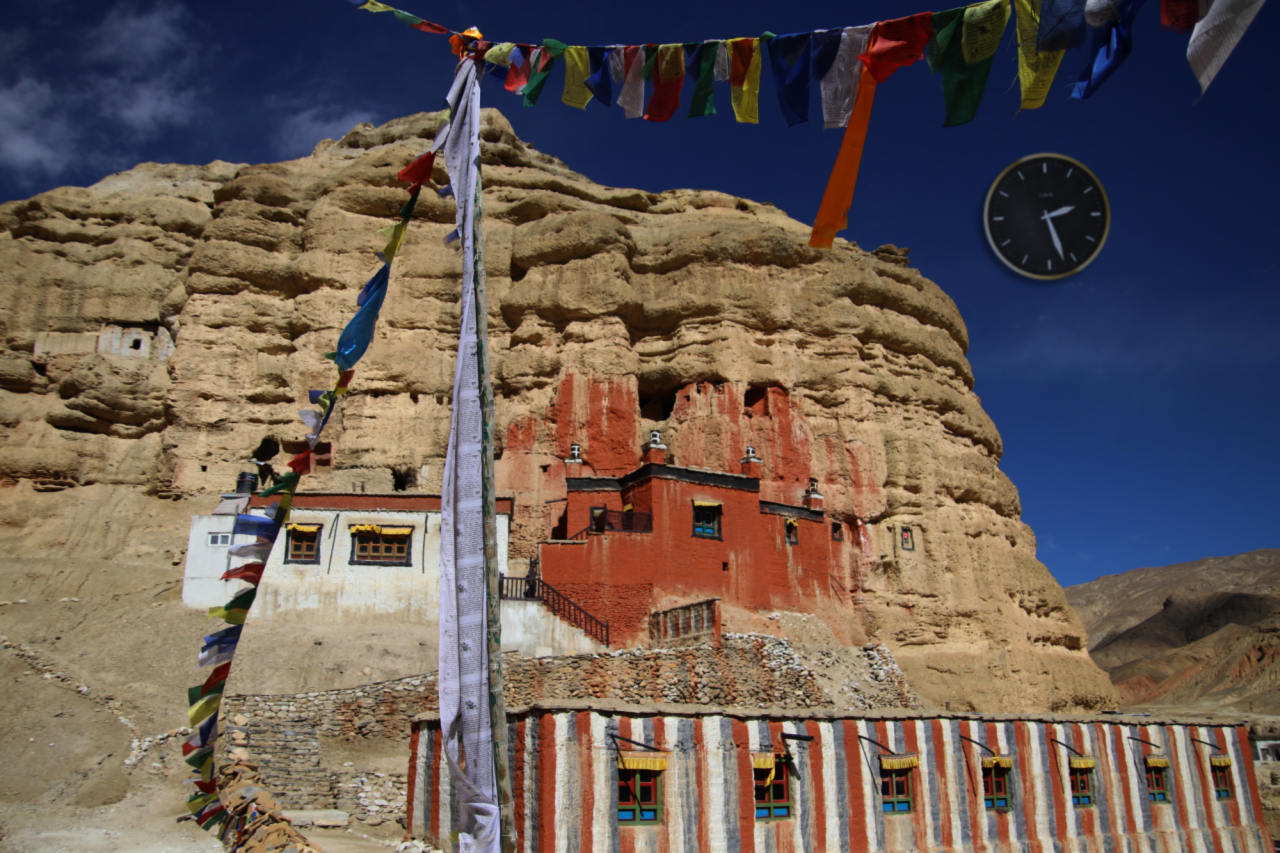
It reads 2:27
